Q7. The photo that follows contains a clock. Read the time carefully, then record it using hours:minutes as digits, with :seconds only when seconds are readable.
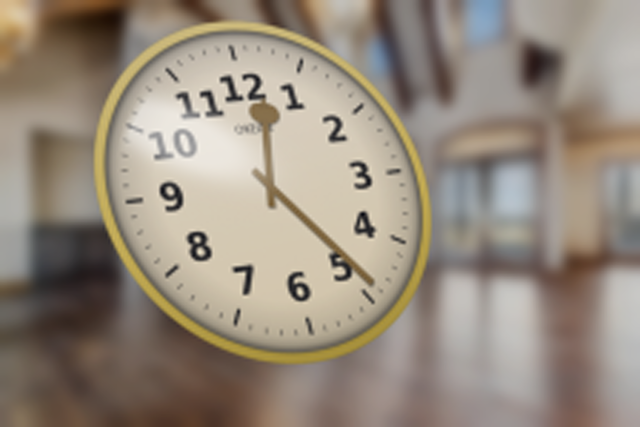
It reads 12:24
